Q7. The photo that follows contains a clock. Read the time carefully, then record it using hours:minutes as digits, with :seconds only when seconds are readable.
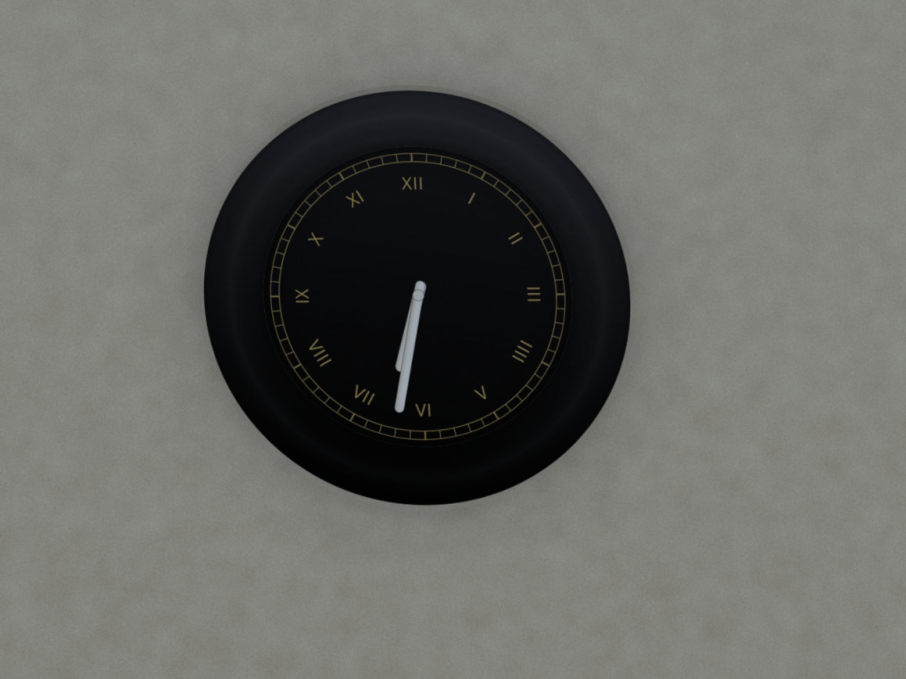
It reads 6:32
